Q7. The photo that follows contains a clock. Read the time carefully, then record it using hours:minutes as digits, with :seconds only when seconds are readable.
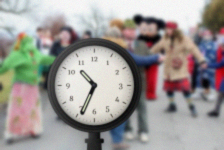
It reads 10:34
